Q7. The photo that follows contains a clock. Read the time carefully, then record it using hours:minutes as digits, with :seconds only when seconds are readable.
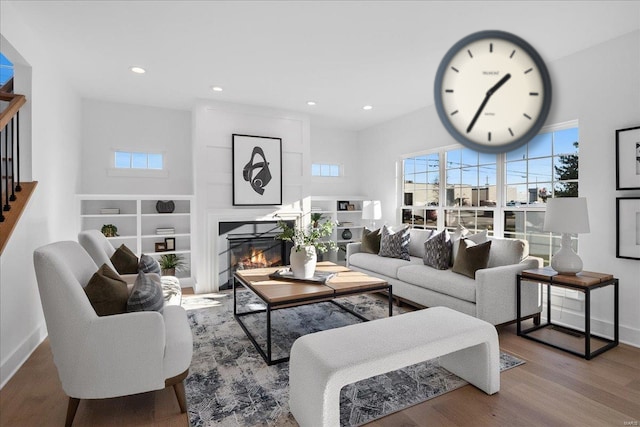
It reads 1:35
